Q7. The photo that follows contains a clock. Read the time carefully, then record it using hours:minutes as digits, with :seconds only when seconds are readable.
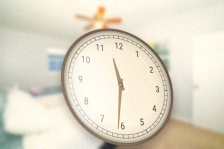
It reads 11:31
